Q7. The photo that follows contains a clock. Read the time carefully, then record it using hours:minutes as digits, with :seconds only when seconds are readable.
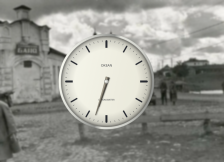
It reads 6:33
